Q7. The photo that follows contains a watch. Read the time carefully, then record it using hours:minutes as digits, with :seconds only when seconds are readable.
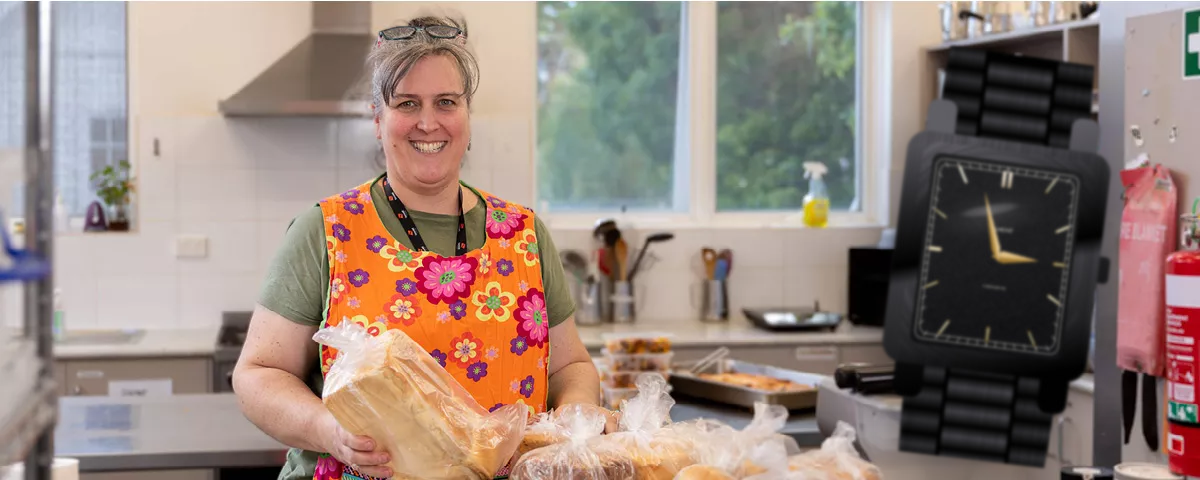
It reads 2:57
